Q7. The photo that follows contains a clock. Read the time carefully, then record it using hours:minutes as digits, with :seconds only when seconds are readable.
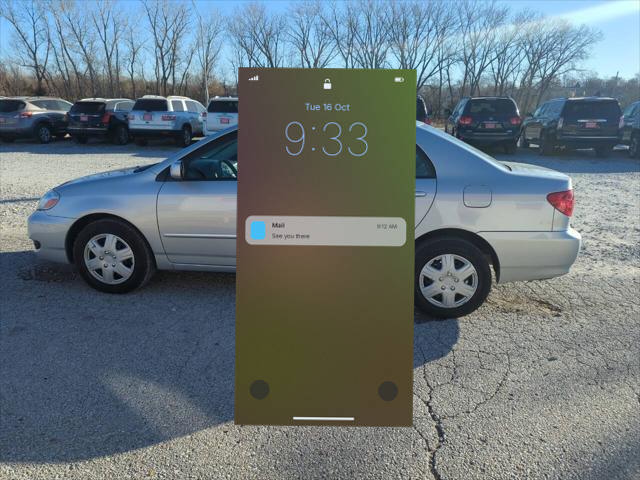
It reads 9:33
